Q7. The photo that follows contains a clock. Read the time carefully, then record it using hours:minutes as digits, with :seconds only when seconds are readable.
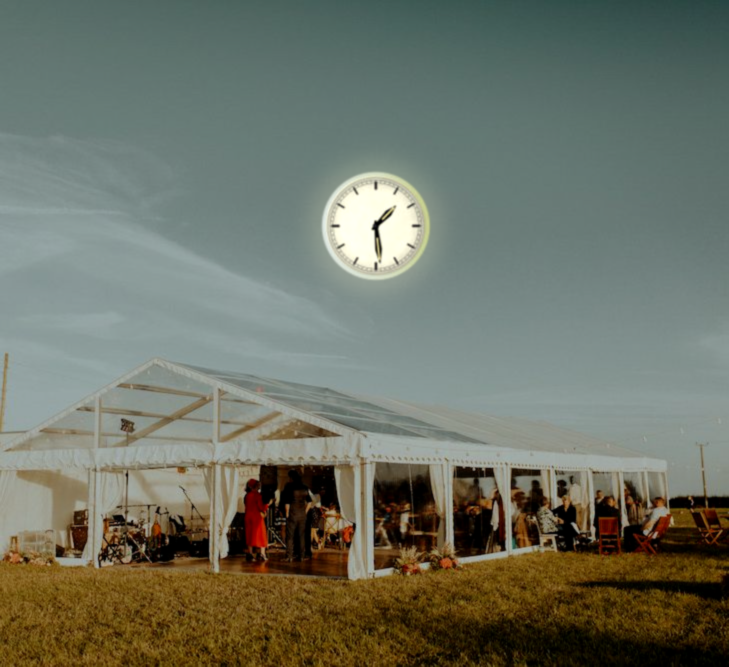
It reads 1:29
